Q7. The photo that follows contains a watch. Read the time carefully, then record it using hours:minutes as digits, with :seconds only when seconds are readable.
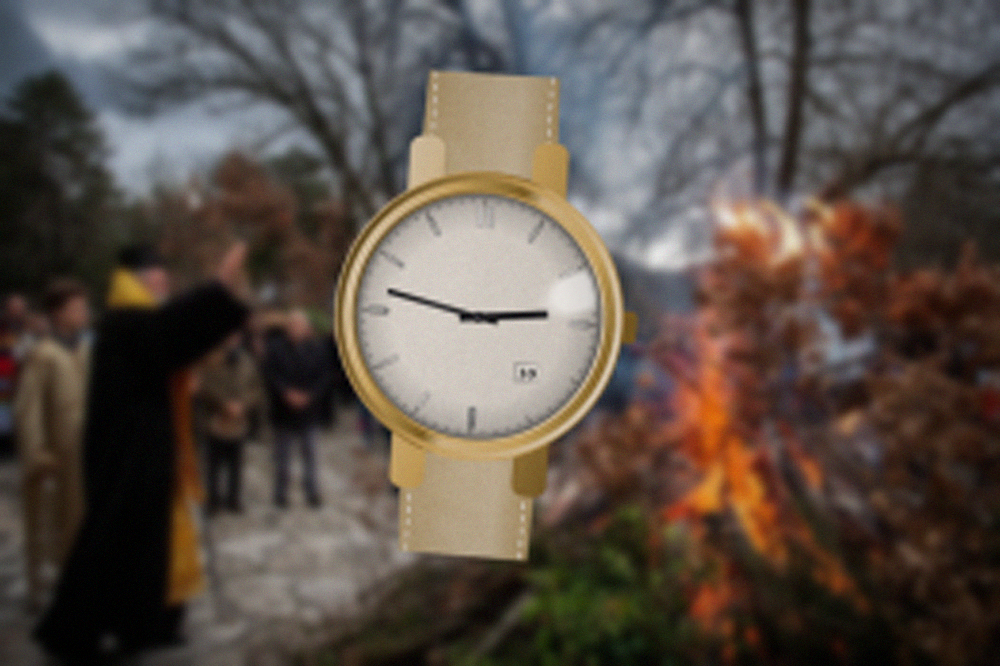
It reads 2:47
